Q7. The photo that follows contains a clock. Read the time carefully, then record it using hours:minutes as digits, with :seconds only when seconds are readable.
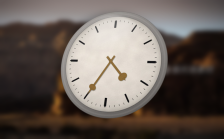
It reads 4:35
